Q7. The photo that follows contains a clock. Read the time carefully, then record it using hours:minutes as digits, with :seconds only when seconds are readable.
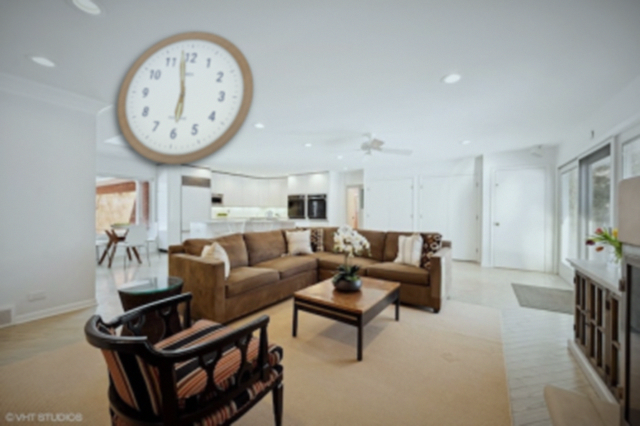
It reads 5:58
